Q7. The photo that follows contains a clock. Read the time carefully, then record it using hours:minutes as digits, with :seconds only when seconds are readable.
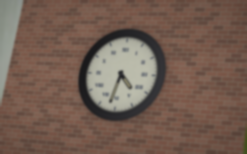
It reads 4:32
